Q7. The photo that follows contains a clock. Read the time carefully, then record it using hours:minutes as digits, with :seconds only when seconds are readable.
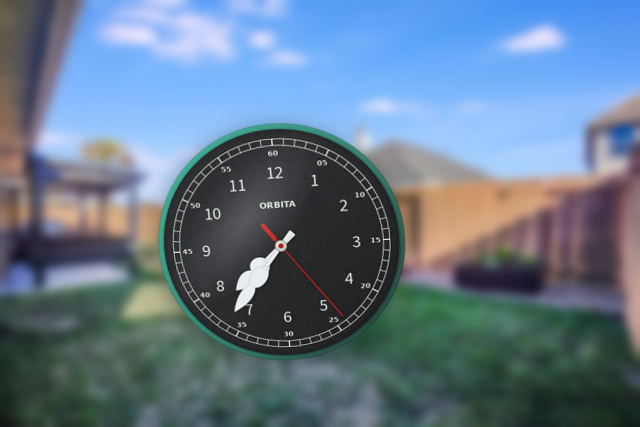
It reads 7:36:24
